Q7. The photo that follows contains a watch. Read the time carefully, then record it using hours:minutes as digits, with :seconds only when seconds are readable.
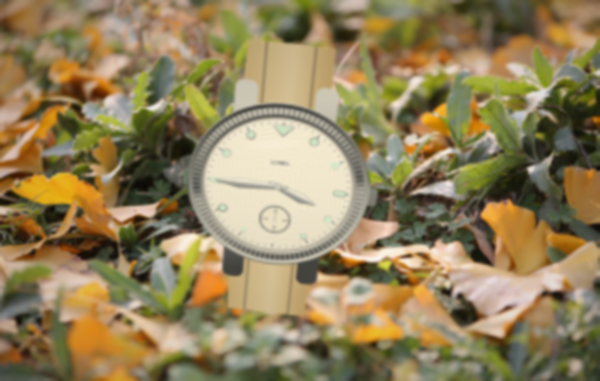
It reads 3:45
